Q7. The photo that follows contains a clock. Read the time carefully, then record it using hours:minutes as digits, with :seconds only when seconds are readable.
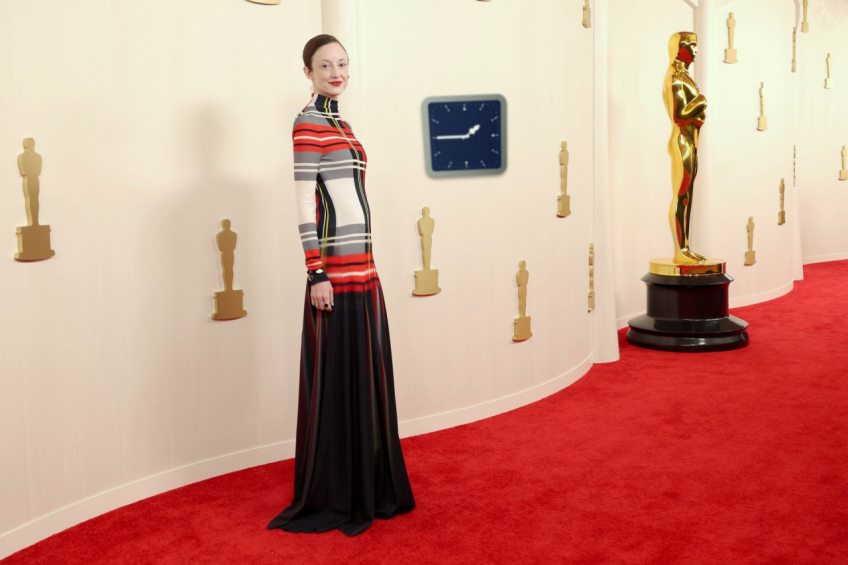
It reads 1:45
